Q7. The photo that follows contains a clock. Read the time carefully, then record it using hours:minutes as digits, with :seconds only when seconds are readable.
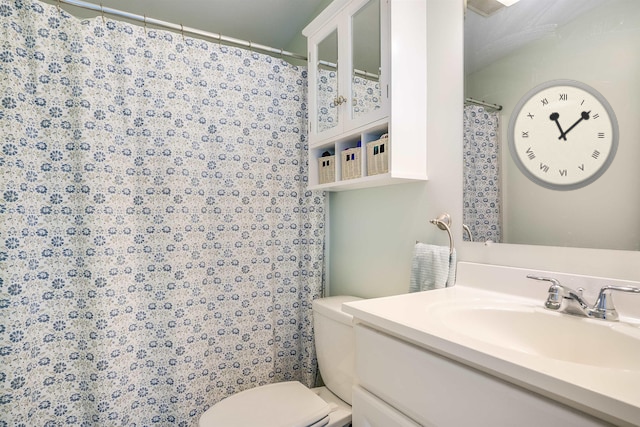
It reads 11:08
